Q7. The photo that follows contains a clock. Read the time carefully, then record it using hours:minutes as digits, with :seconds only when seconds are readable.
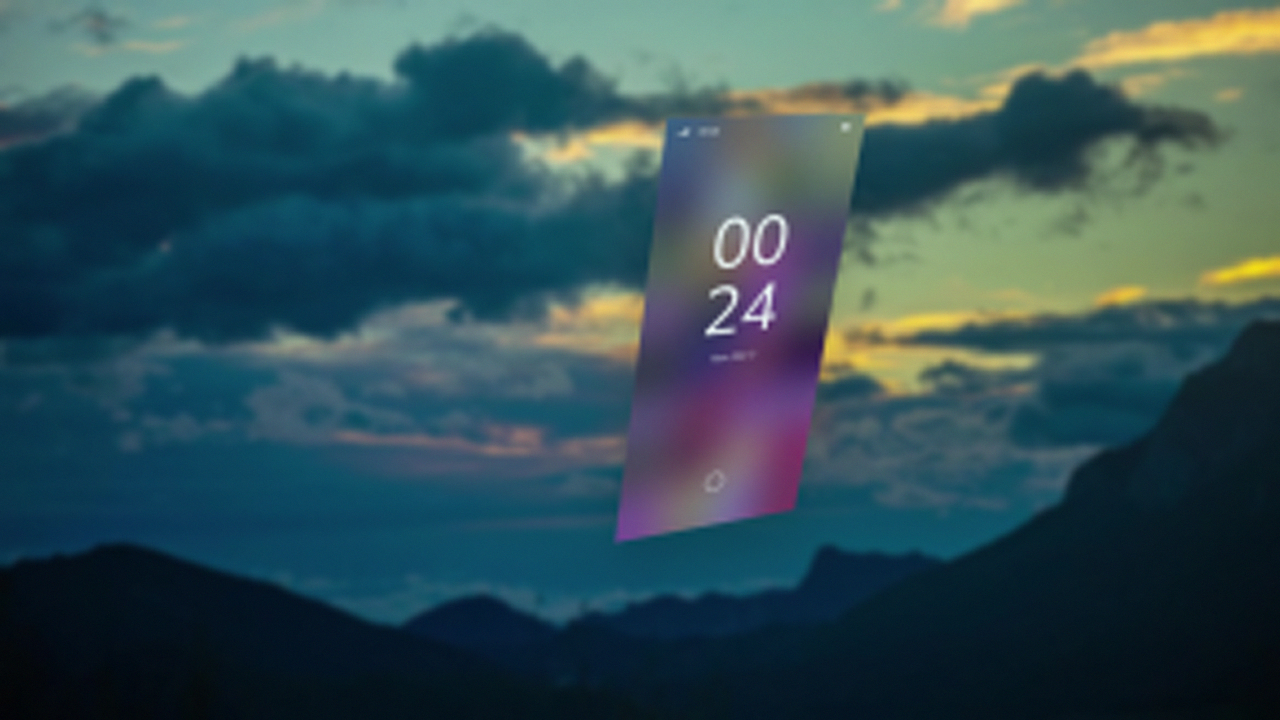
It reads 0:24
